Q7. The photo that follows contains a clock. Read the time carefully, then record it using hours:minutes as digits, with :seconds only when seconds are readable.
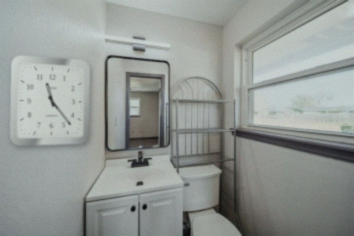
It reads 11:23
